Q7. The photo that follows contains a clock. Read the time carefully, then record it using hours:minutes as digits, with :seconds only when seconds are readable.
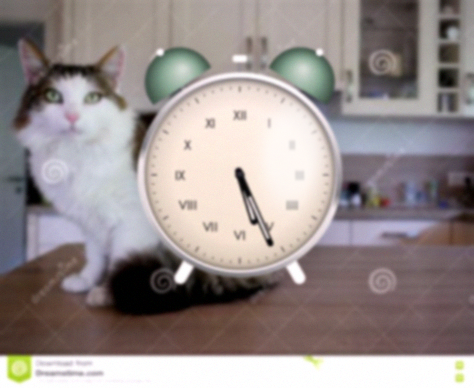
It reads 5:26
